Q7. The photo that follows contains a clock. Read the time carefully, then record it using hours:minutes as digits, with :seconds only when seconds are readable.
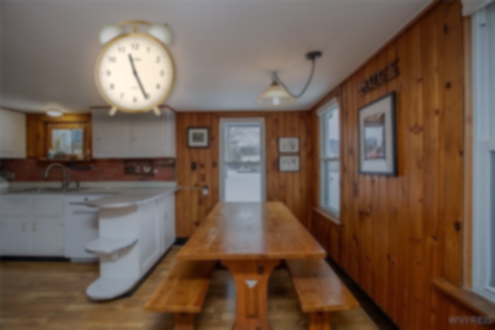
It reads 11:26
